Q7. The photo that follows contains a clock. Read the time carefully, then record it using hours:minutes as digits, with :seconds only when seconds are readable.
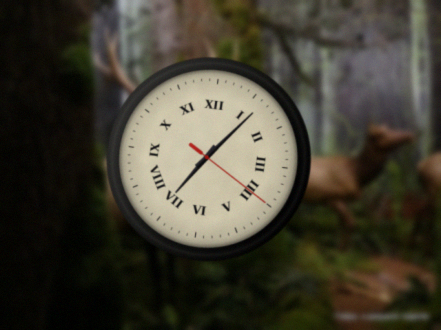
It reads 7:06:20
